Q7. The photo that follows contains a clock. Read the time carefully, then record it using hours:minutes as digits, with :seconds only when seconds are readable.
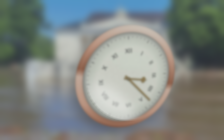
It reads 3:23
